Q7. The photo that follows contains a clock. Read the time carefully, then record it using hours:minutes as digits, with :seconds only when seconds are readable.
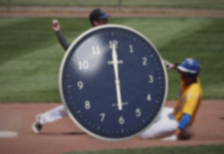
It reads 6:00
